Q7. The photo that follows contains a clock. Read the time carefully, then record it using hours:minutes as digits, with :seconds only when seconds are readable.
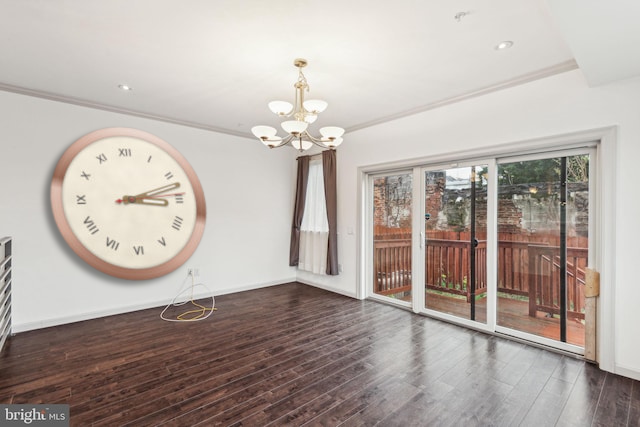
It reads 3:12:14
